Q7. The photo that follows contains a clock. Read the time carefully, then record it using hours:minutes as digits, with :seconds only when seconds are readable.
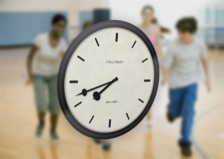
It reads 7:42
